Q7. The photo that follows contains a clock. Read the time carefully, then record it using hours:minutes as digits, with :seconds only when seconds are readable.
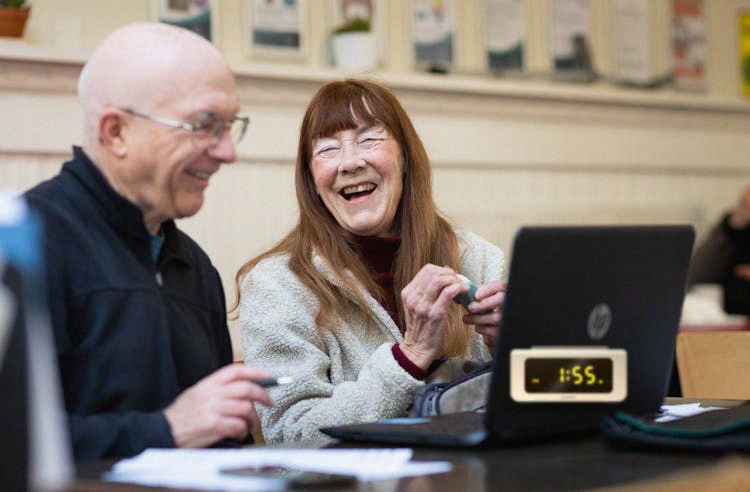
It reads 1:55
